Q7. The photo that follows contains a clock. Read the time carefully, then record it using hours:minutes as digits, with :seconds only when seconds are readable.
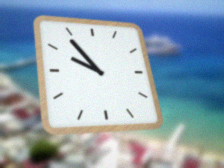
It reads 9:54
